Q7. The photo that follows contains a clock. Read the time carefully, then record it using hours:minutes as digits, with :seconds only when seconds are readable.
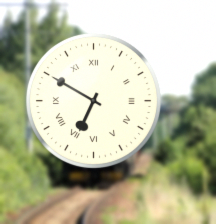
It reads 6:50
